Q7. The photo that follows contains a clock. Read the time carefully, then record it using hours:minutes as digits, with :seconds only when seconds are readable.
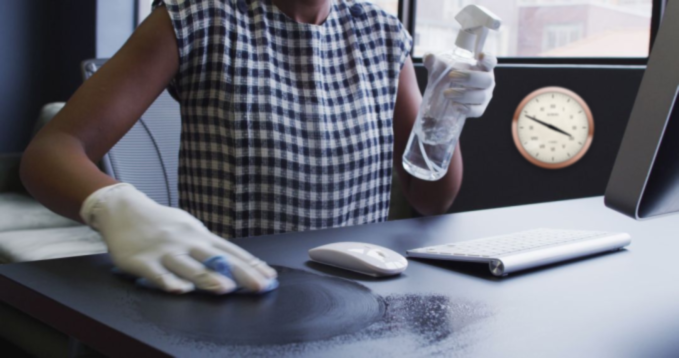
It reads 3:49
